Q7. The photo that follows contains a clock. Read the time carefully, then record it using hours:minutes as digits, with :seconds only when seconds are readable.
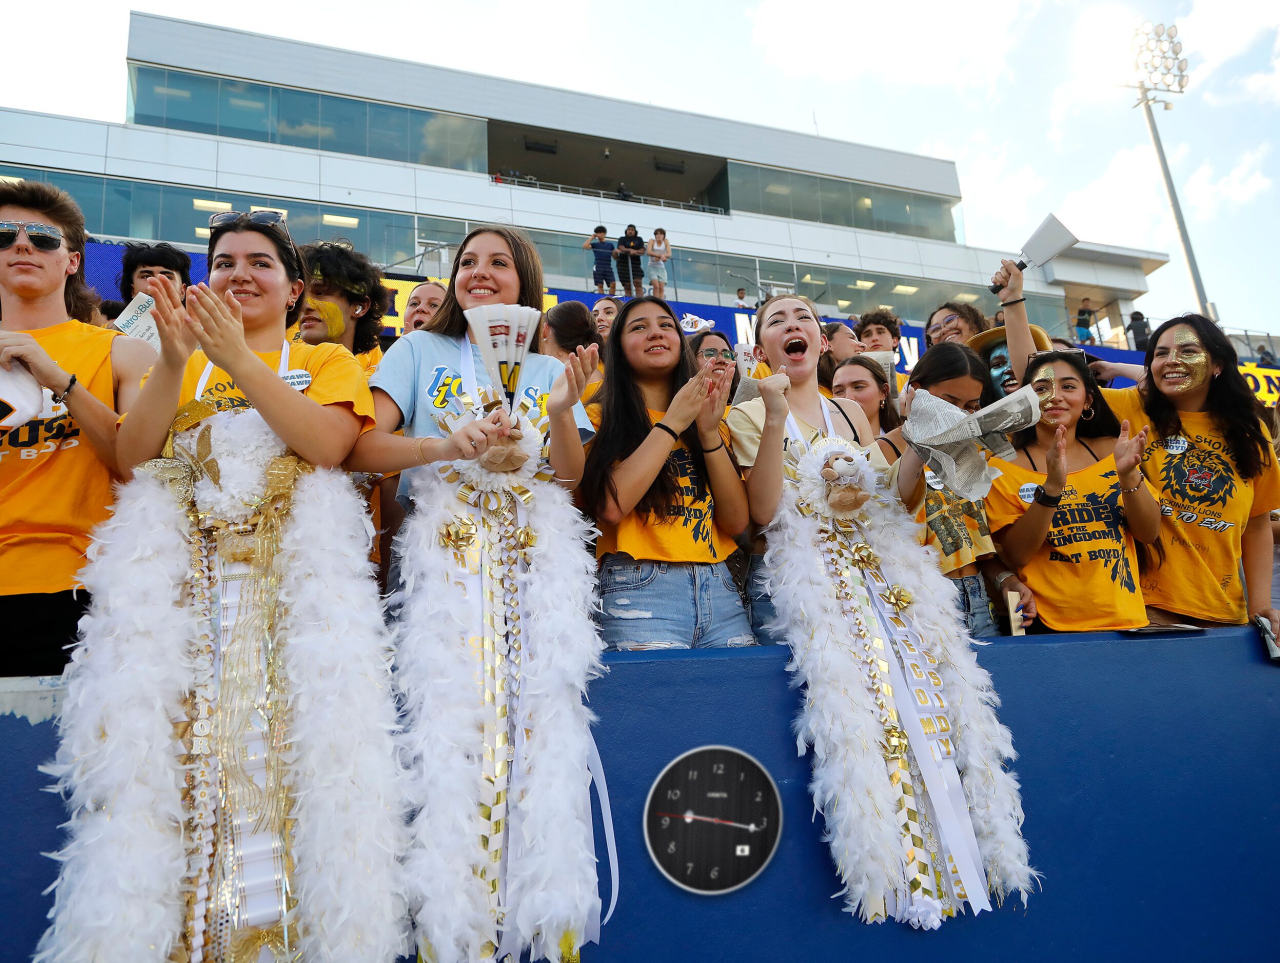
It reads 9:16:46
